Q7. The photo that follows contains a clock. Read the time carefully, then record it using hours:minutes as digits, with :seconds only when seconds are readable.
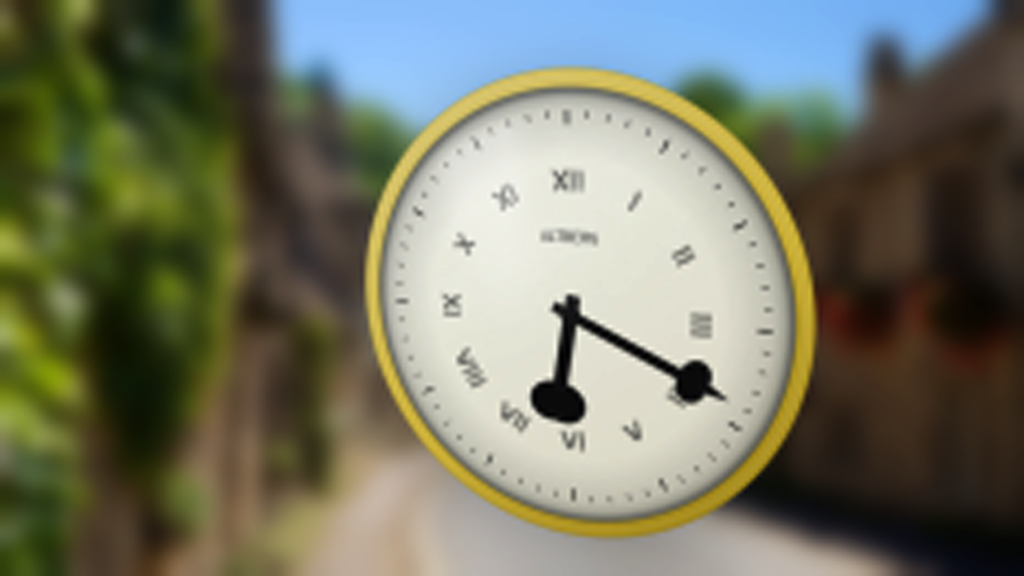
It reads 6:19
